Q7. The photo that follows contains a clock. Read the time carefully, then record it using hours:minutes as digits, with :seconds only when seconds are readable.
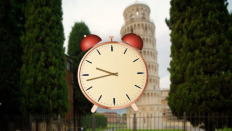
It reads 9:43
